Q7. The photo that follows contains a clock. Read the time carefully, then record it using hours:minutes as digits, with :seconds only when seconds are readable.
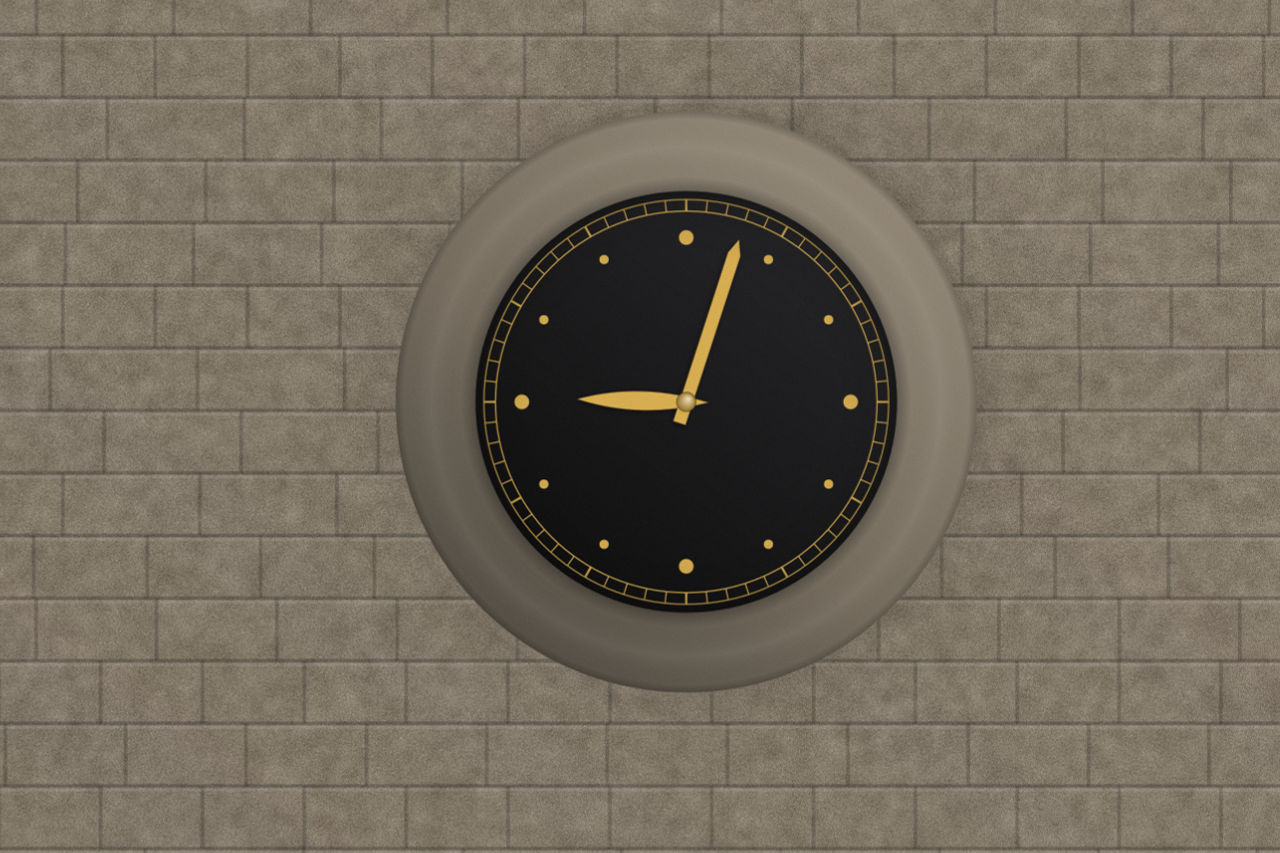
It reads 9:03
